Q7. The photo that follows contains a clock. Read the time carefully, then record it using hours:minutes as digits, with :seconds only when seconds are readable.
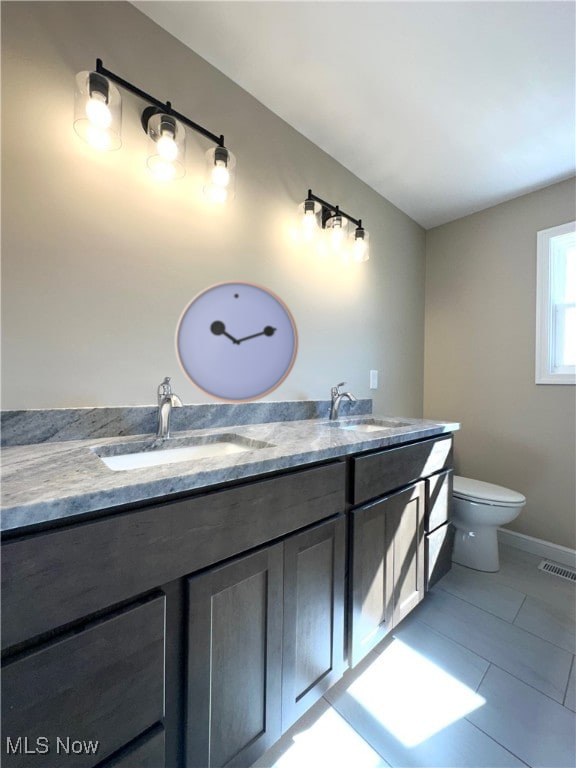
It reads 10:12
